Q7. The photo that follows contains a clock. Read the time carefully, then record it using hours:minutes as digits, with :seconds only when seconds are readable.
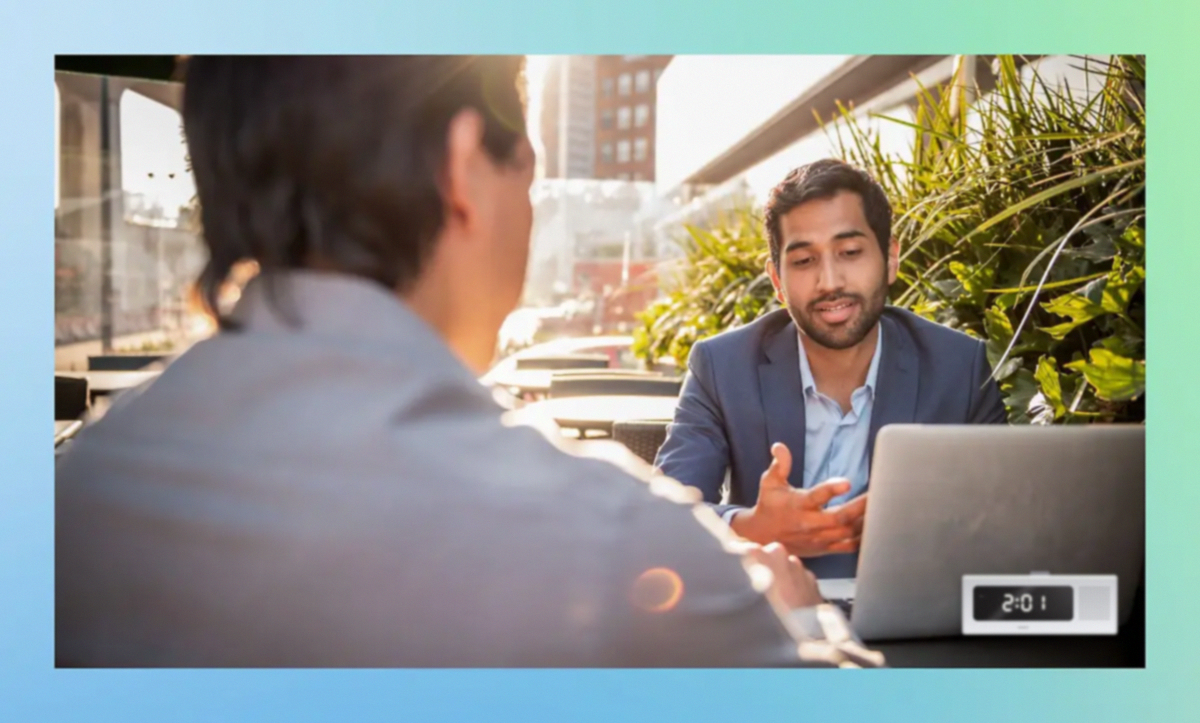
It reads 2:01
